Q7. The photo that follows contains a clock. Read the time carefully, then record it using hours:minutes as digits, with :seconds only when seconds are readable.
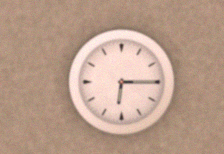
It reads 6:15
